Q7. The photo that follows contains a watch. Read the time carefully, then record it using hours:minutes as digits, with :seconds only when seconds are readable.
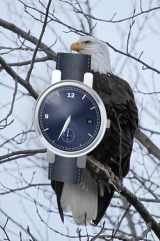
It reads 6:34
